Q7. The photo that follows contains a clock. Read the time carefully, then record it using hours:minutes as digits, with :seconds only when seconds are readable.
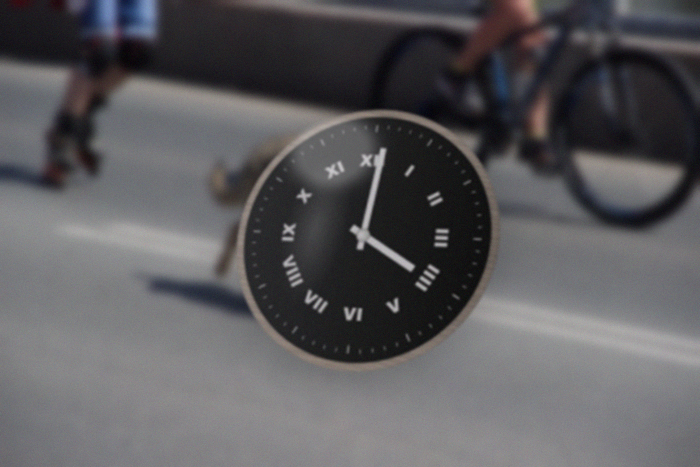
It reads 4:01
